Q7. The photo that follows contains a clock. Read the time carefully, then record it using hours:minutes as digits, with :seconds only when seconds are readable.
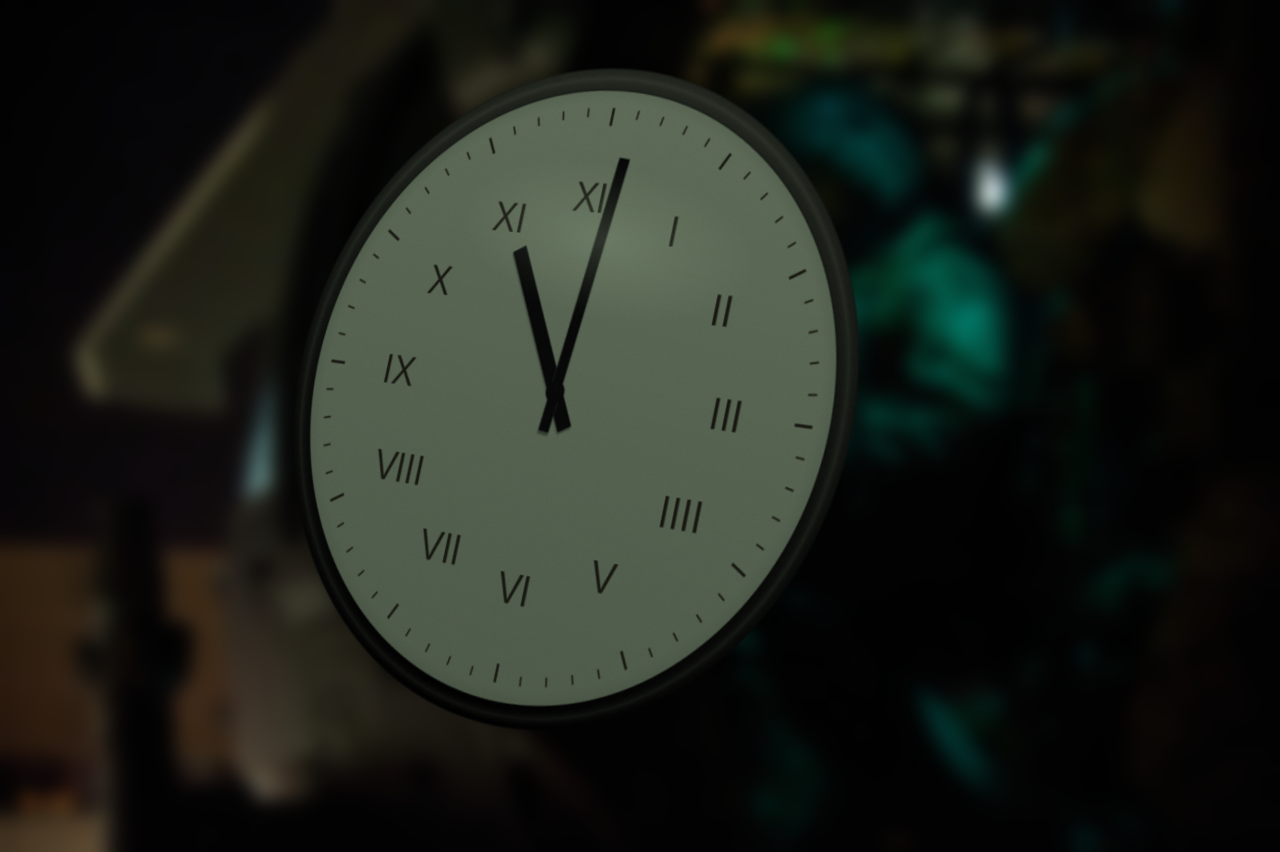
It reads 11:01
